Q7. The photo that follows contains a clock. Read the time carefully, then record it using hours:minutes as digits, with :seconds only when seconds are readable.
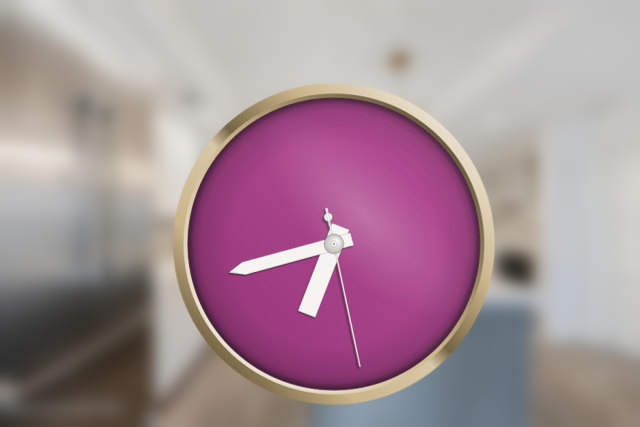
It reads 6:42:28
